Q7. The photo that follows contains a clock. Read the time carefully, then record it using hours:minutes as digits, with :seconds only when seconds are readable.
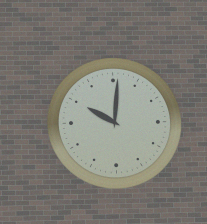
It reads 10:01
